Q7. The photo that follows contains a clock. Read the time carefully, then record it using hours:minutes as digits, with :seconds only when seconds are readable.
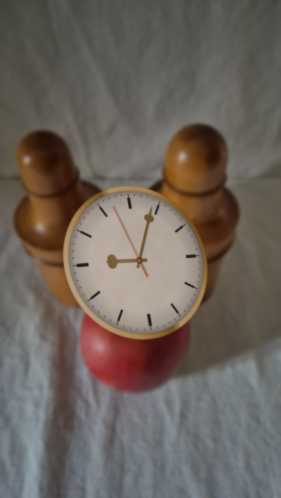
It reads 9:03:57
